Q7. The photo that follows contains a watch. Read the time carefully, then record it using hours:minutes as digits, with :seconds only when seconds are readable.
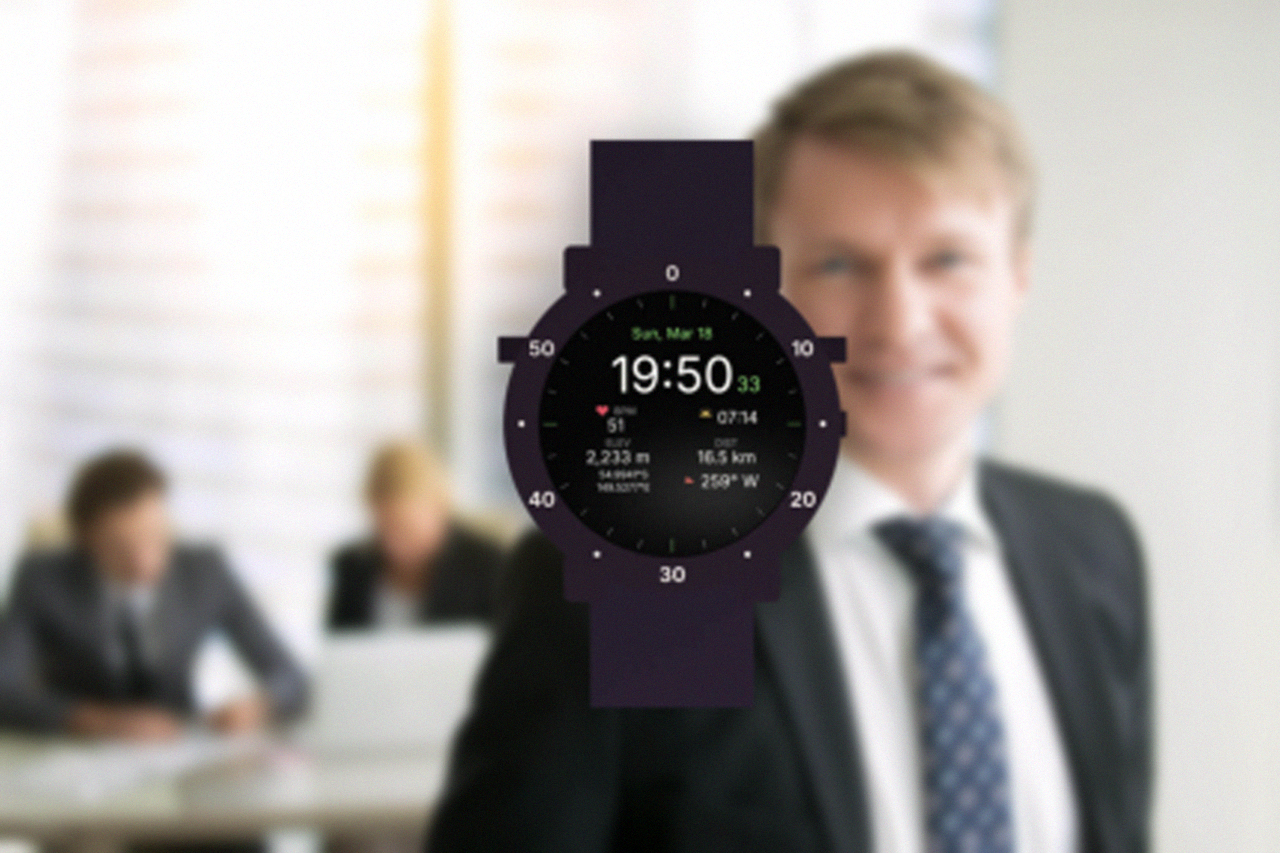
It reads 19:50
